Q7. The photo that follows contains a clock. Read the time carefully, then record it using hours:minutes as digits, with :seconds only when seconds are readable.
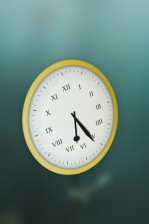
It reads 6:26
